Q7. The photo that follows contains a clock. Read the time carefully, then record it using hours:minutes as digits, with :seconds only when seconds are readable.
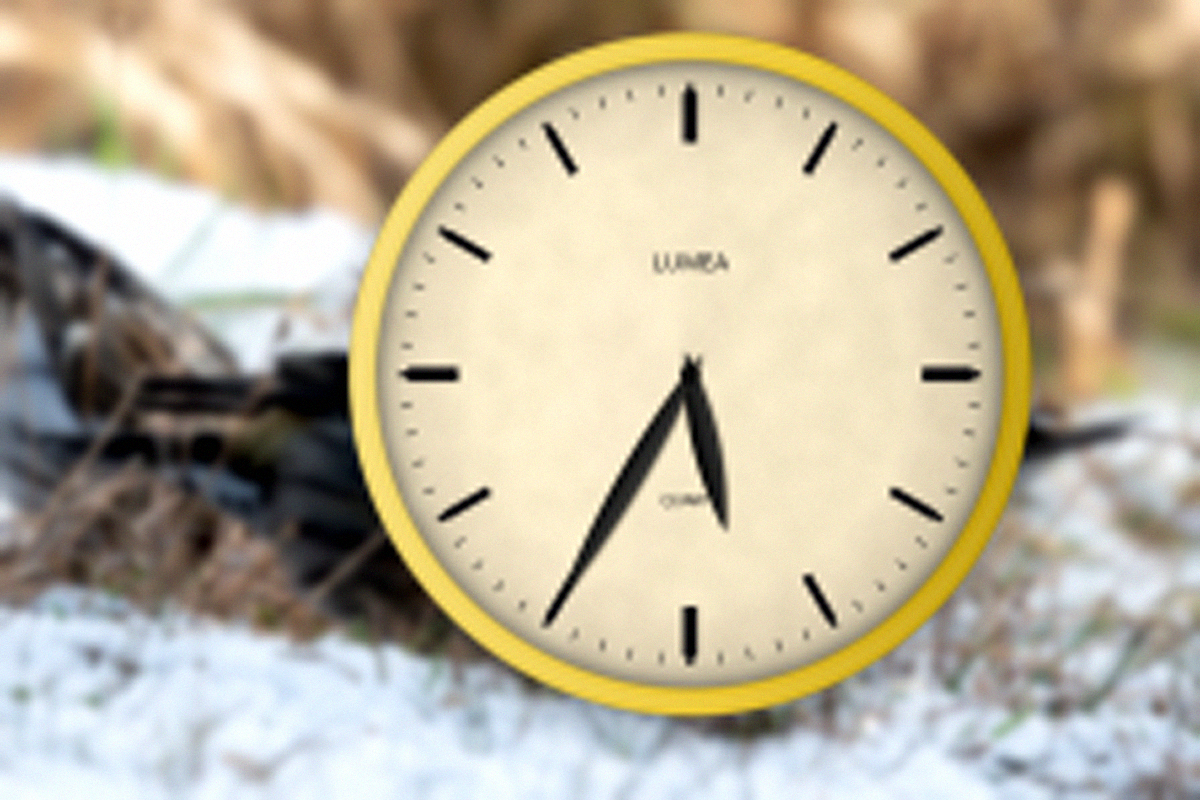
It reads 5:35
